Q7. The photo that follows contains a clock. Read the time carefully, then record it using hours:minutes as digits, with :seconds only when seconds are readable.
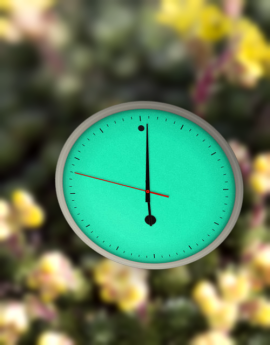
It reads 6:00:48
